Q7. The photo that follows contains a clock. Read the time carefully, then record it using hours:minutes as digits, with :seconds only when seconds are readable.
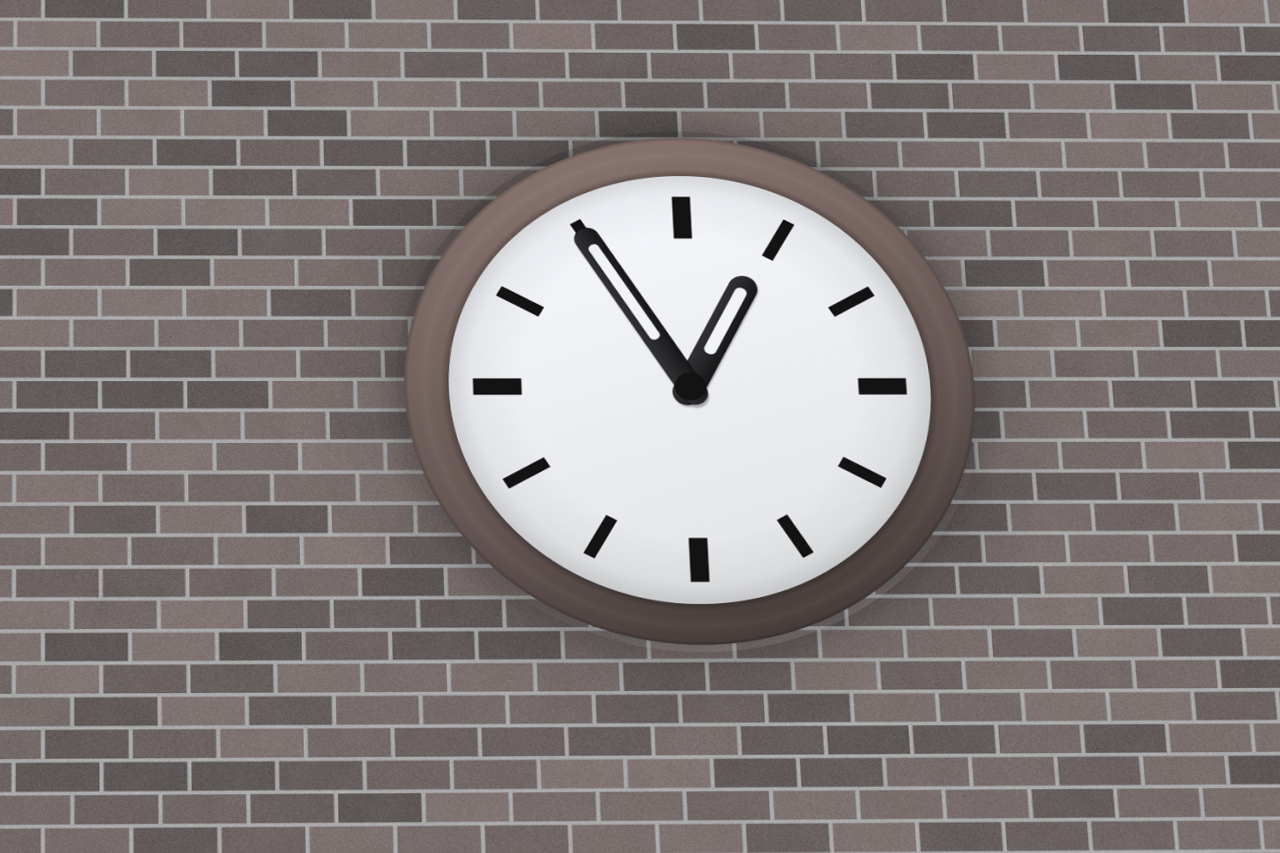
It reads 12:55
